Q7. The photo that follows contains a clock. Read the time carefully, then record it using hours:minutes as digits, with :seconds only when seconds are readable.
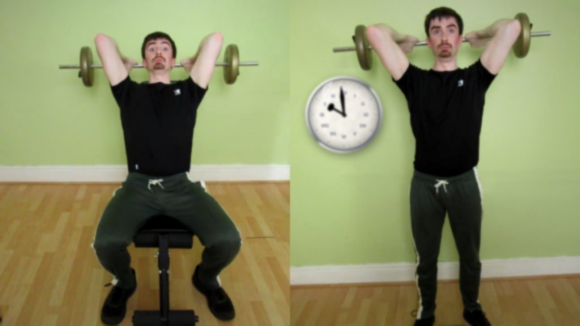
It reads 9:59
